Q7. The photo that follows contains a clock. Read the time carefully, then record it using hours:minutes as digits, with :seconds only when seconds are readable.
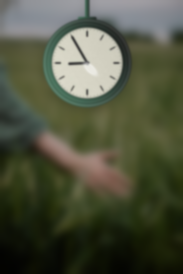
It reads 8:55
